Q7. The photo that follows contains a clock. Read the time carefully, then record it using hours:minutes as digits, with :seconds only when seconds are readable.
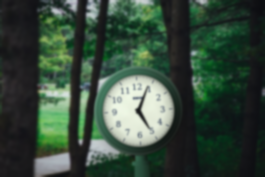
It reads 5:04
